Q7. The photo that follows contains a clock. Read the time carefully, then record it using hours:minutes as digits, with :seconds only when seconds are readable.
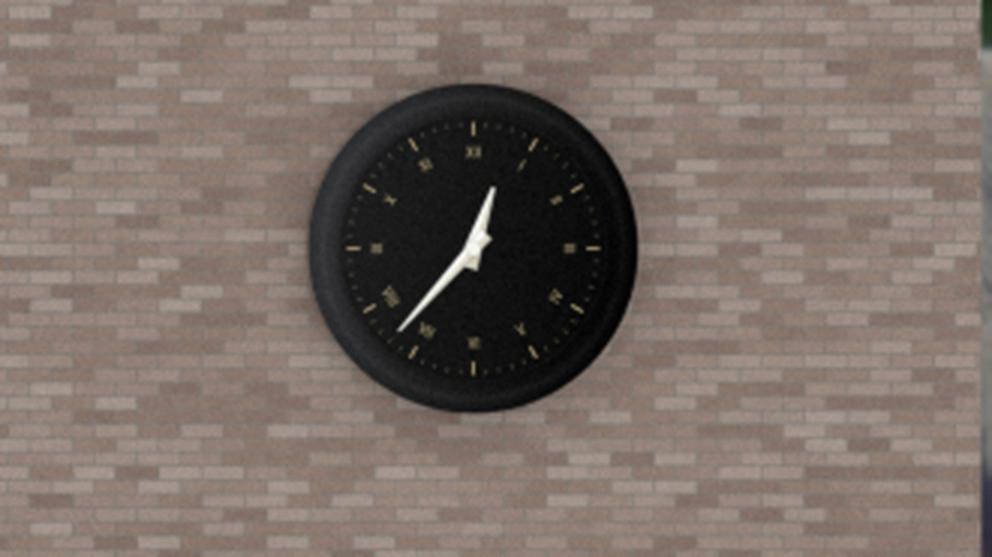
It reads 12:37
